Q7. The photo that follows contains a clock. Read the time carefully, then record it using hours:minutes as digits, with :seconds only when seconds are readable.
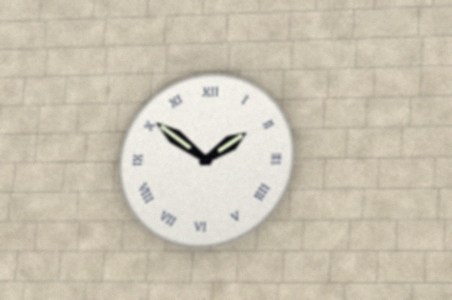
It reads 1:51
